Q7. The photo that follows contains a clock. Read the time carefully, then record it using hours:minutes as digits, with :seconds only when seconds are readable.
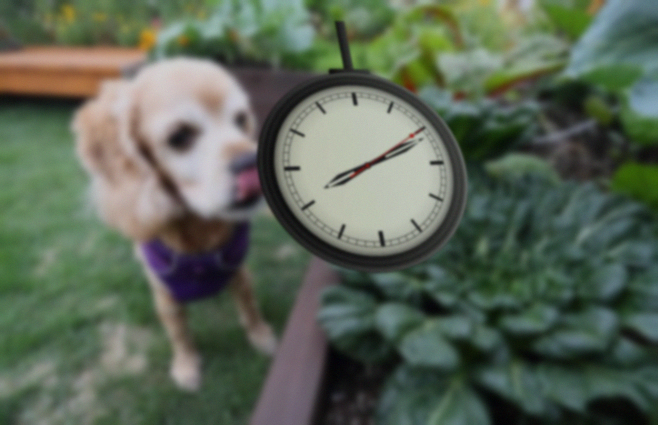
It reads 8:11:10
